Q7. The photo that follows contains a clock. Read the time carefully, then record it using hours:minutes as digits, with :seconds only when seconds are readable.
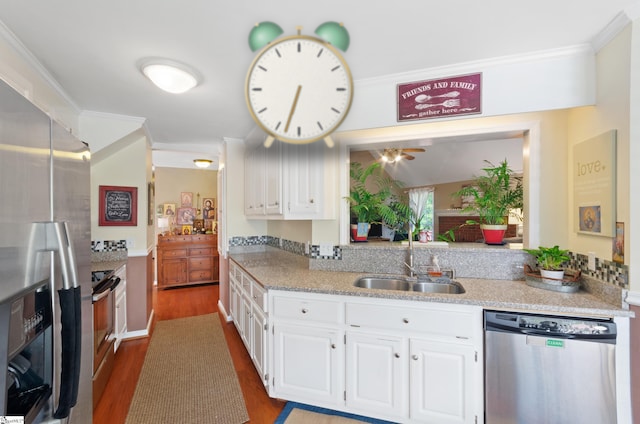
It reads 6:33
